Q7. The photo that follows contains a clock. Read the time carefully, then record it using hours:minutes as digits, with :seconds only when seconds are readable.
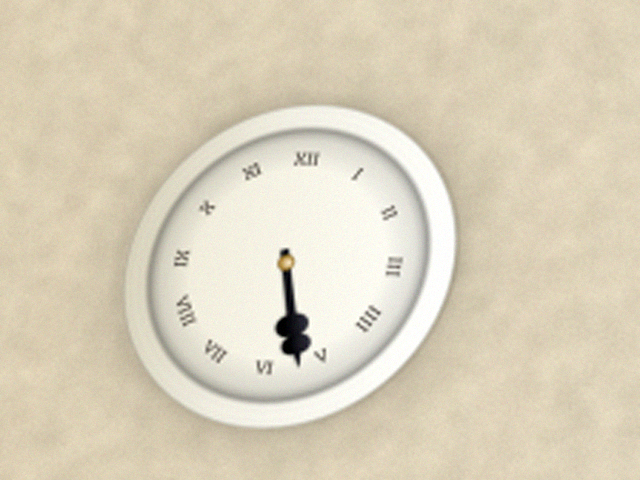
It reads 5:27
